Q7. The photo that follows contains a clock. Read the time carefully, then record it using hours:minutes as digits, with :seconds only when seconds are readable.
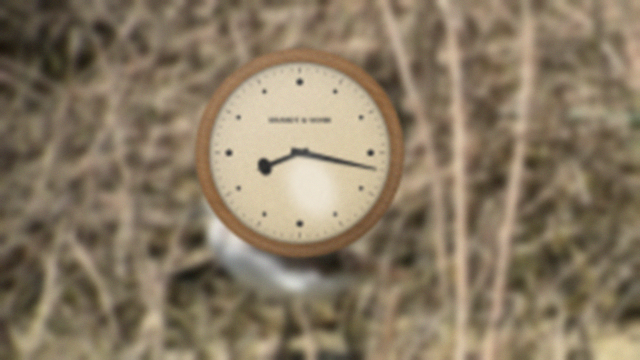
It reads 8:17
